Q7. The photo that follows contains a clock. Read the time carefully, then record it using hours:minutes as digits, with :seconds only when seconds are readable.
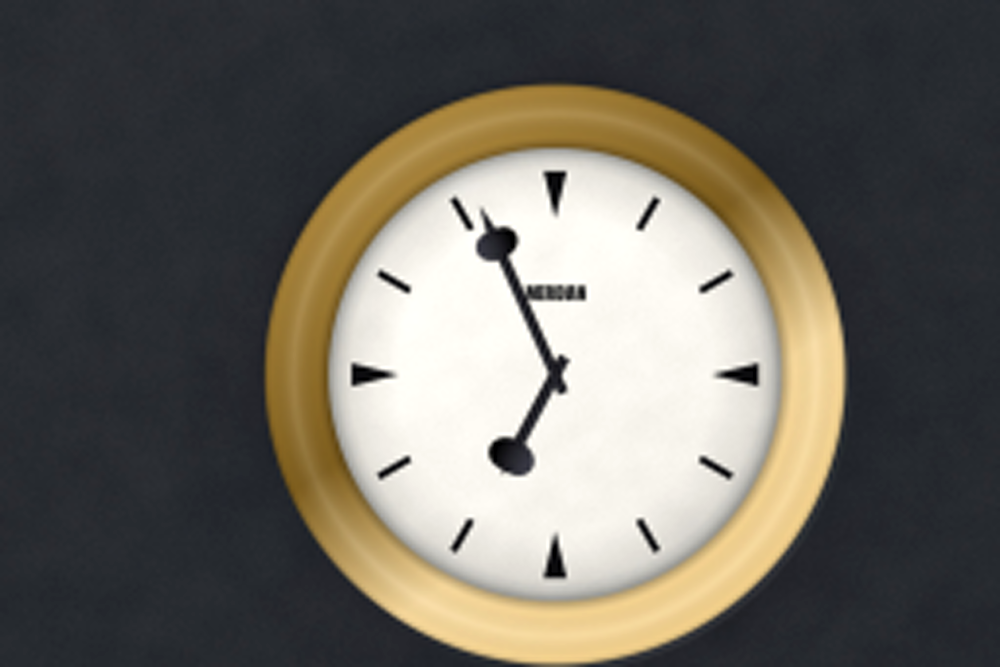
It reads 6:56
